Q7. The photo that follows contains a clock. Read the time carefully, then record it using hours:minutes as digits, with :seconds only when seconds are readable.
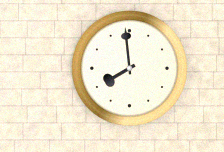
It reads 7:59
